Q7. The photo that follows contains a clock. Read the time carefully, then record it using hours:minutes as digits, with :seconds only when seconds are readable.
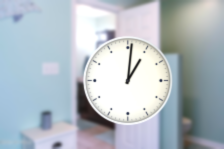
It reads 1:01
